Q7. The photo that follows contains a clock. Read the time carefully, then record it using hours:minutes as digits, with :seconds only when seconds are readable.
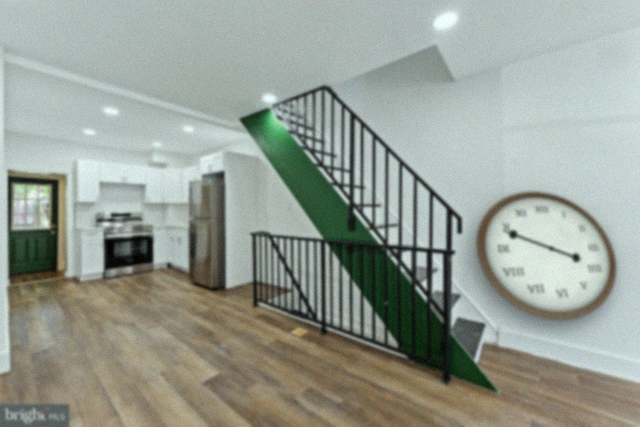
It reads 3:49
